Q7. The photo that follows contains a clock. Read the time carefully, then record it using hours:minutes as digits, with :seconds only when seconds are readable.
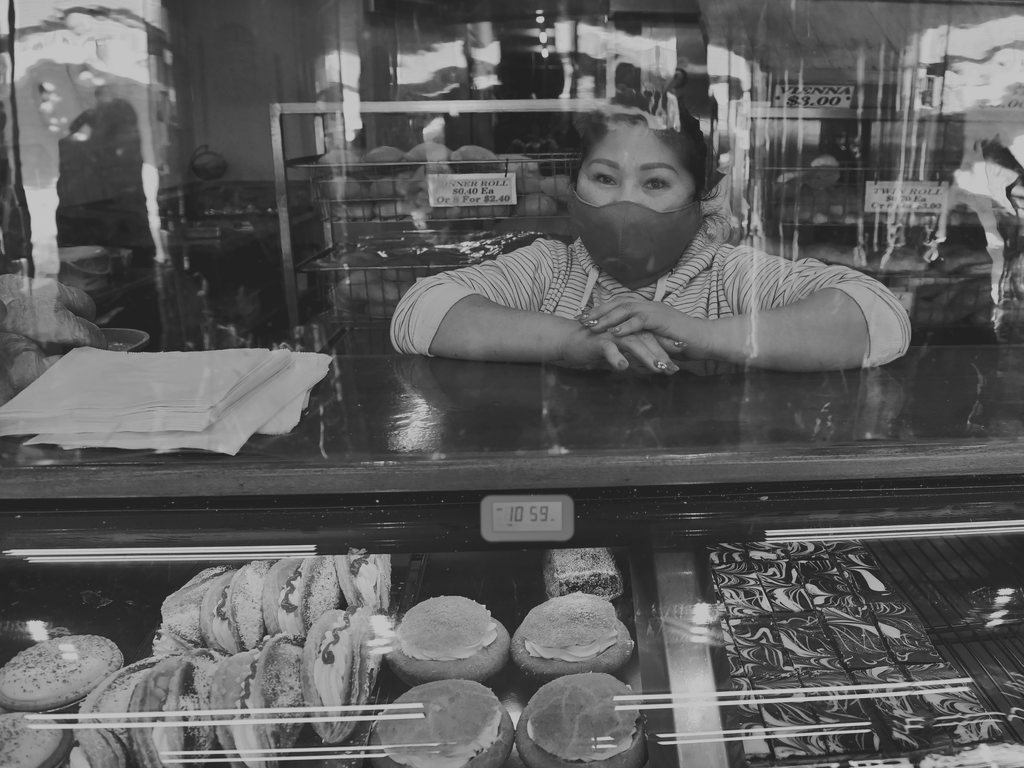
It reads 10:59
